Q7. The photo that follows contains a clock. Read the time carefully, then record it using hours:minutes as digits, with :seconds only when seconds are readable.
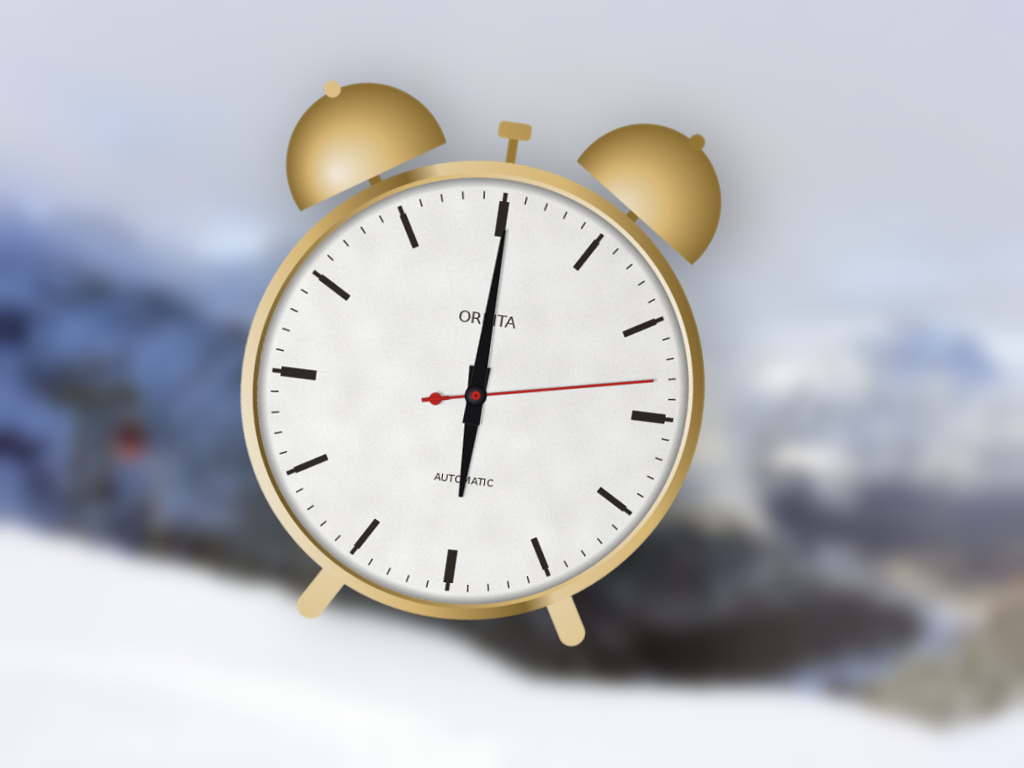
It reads 6:00:13
